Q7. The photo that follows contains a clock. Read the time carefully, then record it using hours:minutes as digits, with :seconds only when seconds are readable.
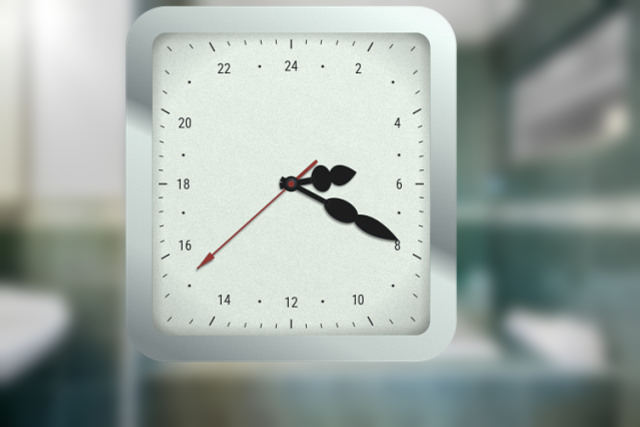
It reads 5:19:38
